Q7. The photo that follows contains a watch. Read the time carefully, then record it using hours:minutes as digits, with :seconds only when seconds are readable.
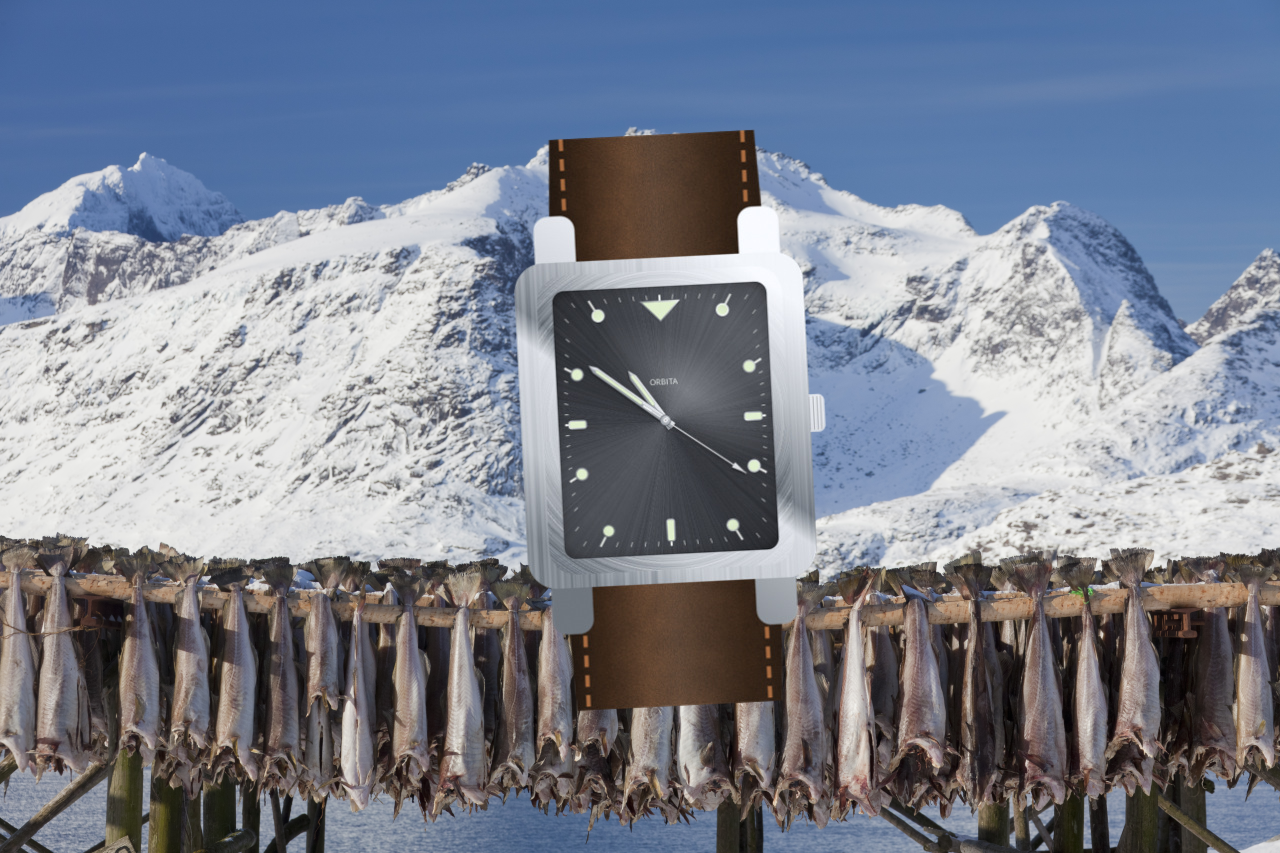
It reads 10:51:21
